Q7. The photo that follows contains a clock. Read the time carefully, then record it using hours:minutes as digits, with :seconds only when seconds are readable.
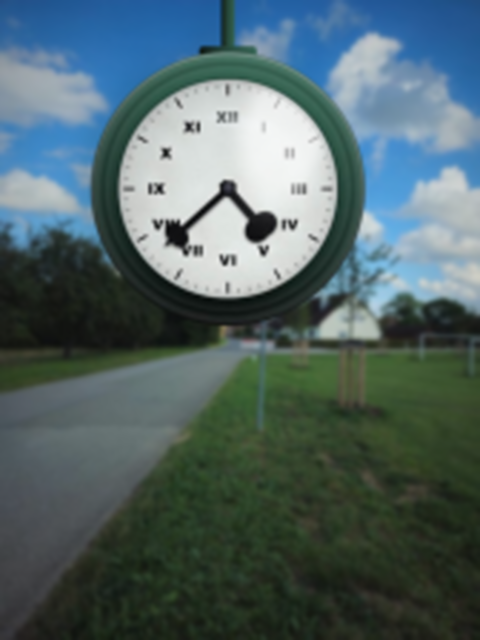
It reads 4:38
